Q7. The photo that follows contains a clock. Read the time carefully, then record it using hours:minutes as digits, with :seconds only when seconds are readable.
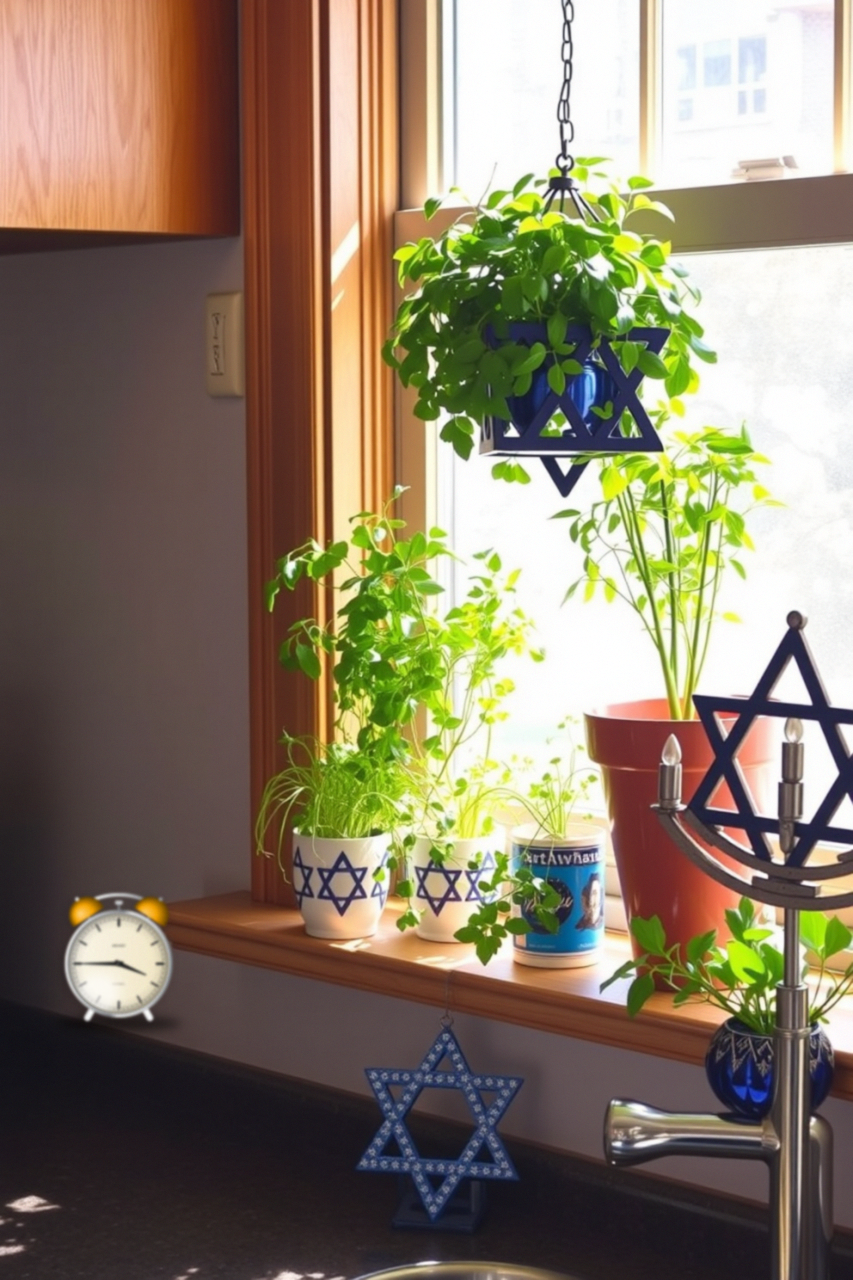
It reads 3:45
